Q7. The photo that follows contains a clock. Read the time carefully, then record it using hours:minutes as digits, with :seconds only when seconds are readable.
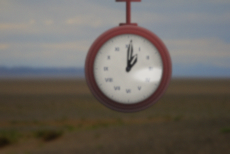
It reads 1:01
